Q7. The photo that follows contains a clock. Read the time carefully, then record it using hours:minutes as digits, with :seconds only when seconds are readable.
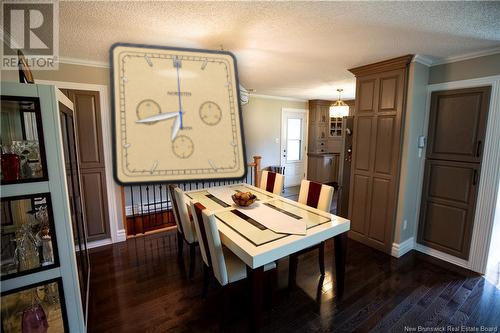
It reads 6:43
